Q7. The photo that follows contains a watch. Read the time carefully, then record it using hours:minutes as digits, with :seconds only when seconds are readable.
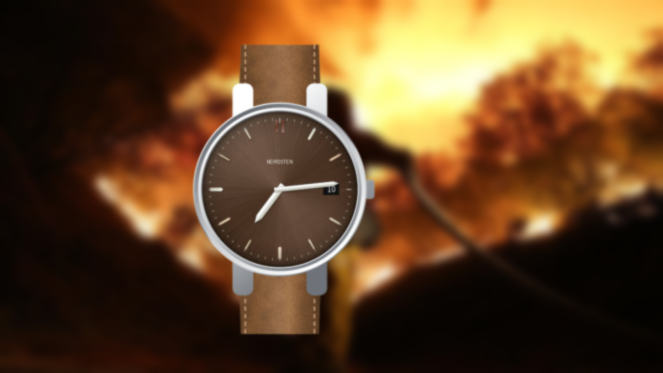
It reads 7:14
